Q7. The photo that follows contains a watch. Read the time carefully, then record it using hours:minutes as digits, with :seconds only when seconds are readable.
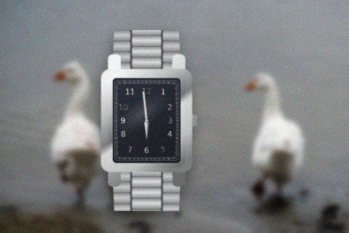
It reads 5:59
